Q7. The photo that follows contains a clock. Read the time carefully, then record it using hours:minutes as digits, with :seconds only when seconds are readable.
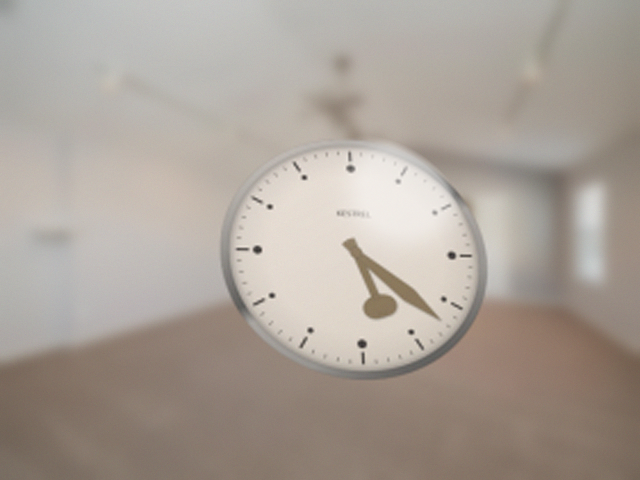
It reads 5:22
